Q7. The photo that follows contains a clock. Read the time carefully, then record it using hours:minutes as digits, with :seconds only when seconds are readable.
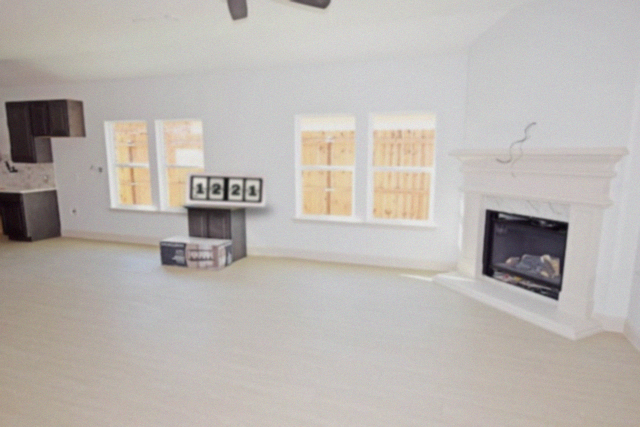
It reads 12:21
